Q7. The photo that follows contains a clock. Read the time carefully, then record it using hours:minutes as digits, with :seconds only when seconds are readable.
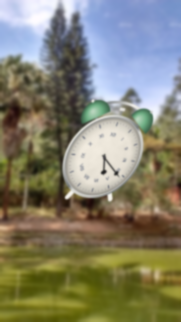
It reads 5:21
